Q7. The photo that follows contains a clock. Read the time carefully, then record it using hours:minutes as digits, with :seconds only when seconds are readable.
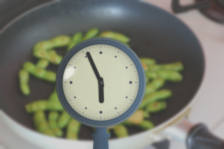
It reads 5:56
